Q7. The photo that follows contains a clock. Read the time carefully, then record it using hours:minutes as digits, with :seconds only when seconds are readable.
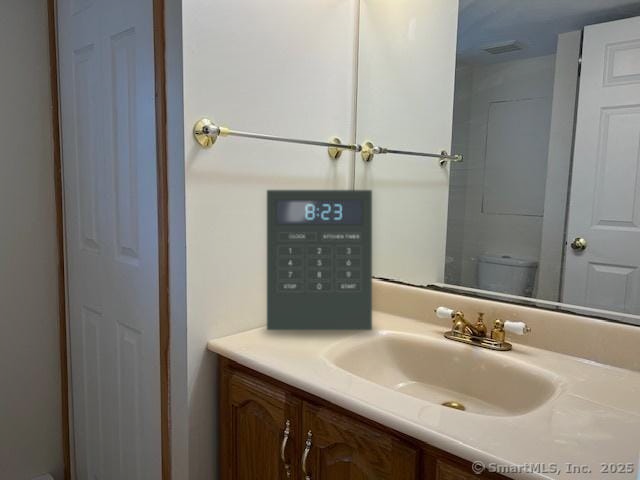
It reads 8:23
